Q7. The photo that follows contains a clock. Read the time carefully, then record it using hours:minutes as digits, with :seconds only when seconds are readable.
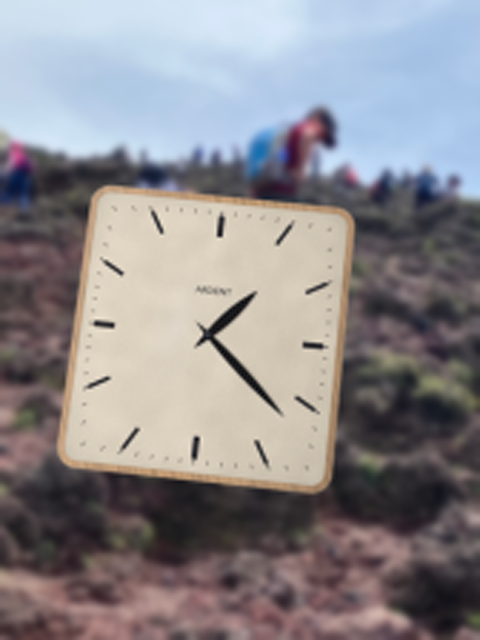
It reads 1:22
